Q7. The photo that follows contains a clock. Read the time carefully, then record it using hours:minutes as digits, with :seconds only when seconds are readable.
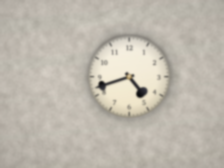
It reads 4:42
